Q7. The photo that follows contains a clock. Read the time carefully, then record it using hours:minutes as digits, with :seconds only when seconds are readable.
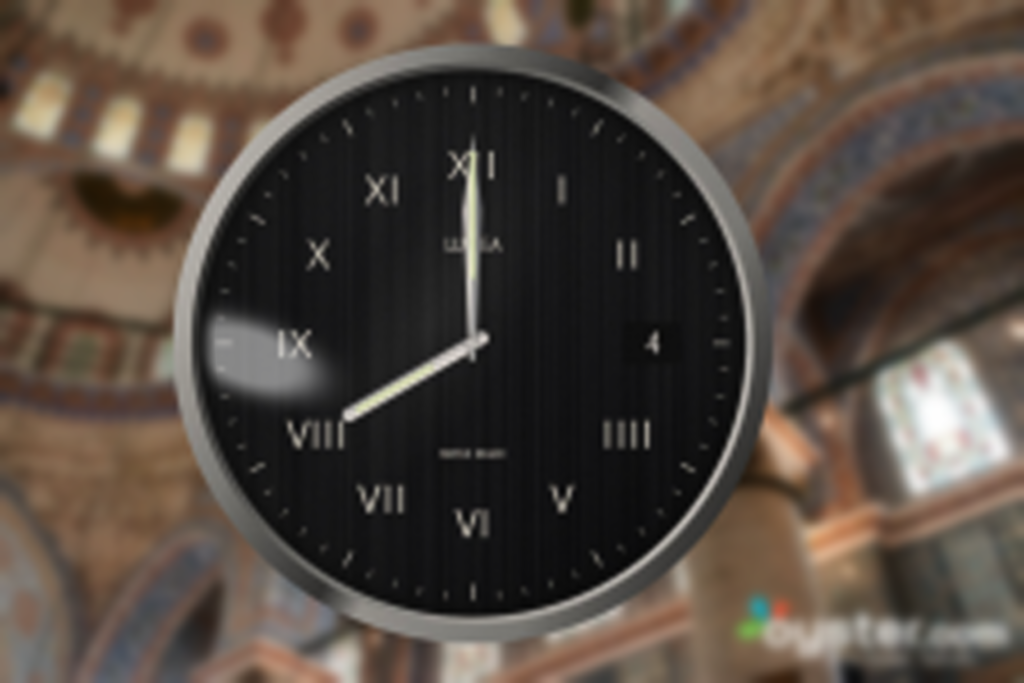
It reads 8:00
